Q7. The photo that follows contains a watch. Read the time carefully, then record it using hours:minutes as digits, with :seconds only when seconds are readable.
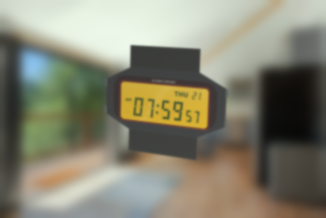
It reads 7:59:57
